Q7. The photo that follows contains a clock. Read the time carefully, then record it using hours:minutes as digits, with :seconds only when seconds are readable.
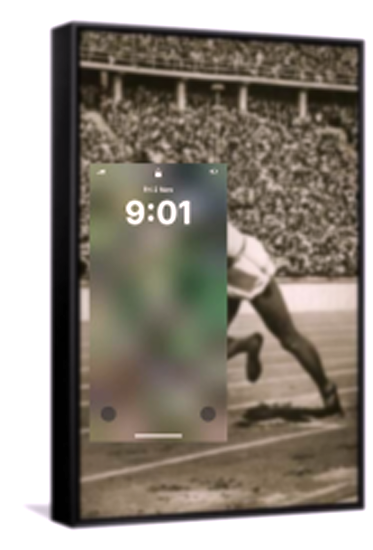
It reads 9:01
